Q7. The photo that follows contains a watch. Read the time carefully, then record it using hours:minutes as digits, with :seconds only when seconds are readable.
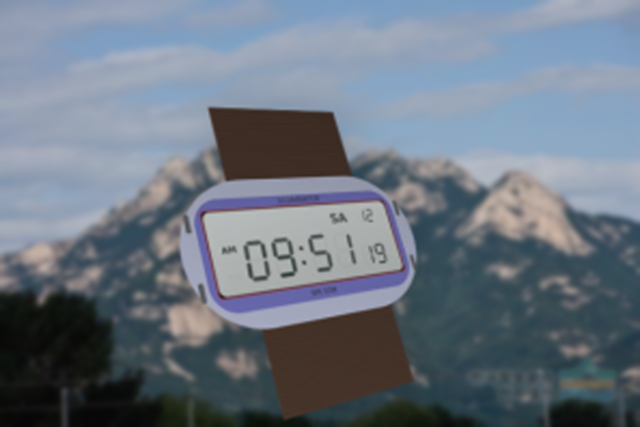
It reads 9:51:19
